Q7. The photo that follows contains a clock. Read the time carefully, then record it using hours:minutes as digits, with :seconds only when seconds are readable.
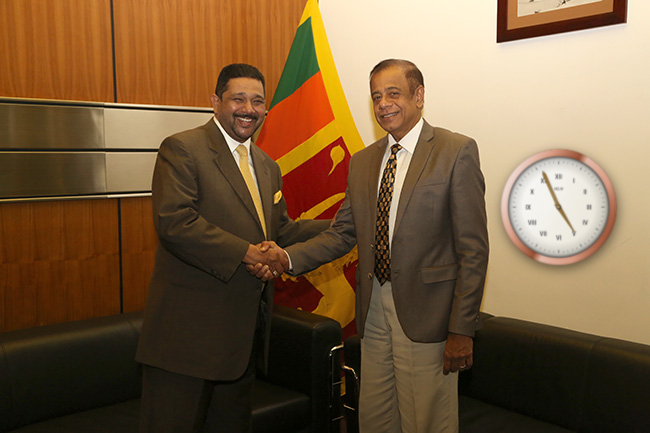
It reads 4:56
